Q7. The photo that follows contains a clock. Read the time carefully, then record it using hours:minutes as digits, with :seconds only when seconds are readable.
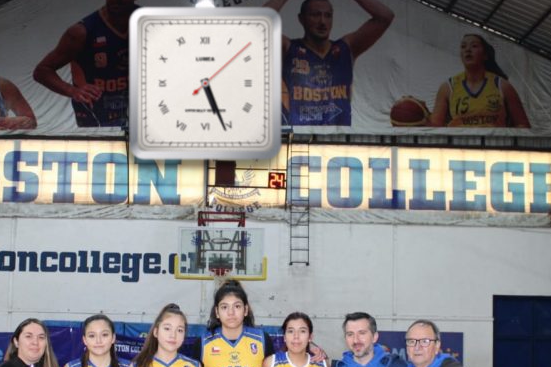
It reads 5:26:08
